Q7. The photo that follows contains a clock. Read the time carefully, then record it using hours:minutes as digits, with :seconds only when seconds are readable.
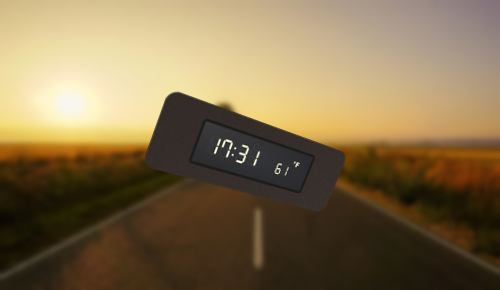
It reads 17:31
